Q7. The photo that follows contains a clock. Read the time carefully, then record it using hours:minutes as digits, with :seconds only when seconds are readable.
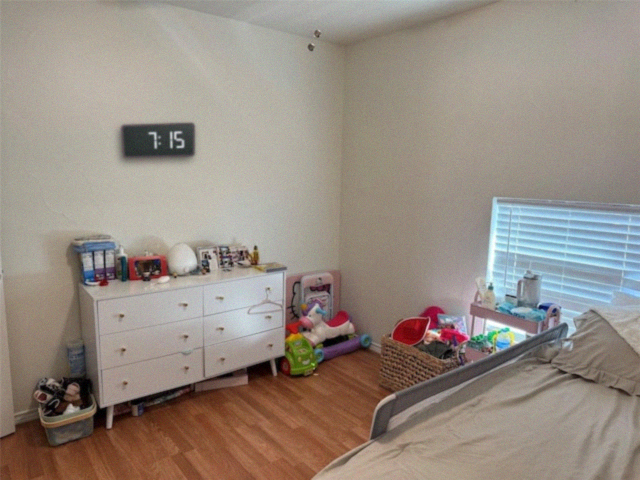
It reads 7:15
